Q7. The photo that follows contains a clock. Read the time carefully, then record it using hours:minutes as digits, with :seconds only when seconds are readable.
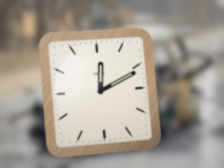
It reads 12:11
